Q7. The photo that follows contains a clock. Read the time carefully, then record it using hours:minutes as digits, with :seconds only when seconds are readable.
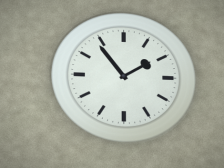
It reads 1:54
